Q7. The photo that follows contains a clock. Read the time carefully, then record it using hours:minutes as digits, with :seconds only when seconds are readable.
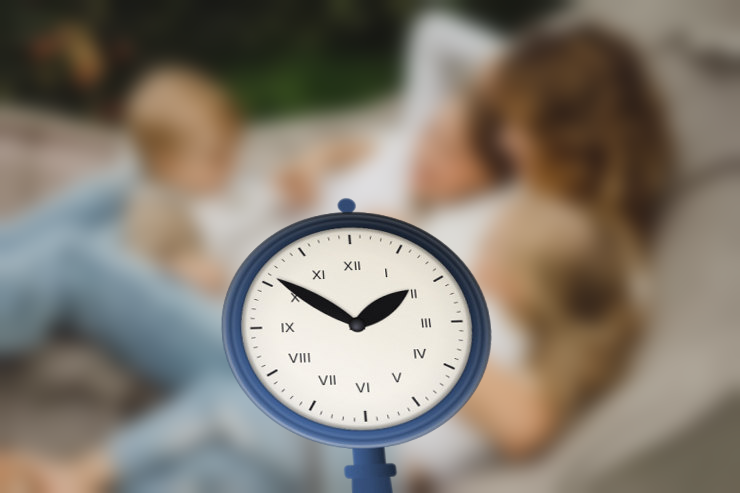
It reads 1:51
